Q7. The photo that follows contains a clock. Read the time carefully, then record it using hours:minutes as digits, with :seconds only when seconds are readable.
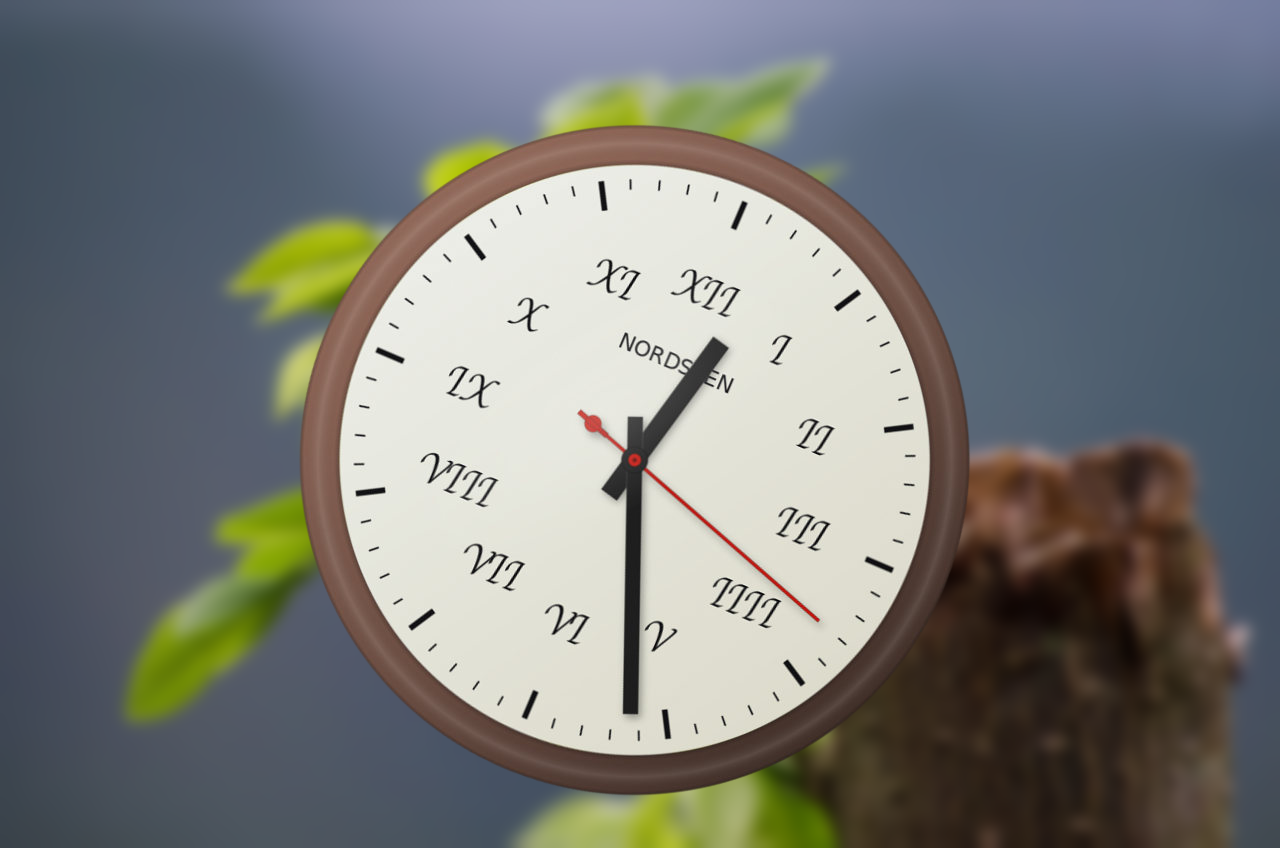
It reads 12:26:18
